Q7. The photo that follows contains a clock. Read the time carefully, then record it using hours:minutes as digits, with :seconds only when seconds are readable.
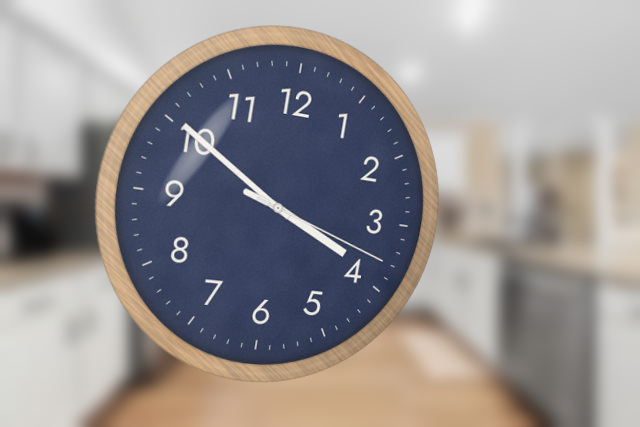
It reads 3:50:18
